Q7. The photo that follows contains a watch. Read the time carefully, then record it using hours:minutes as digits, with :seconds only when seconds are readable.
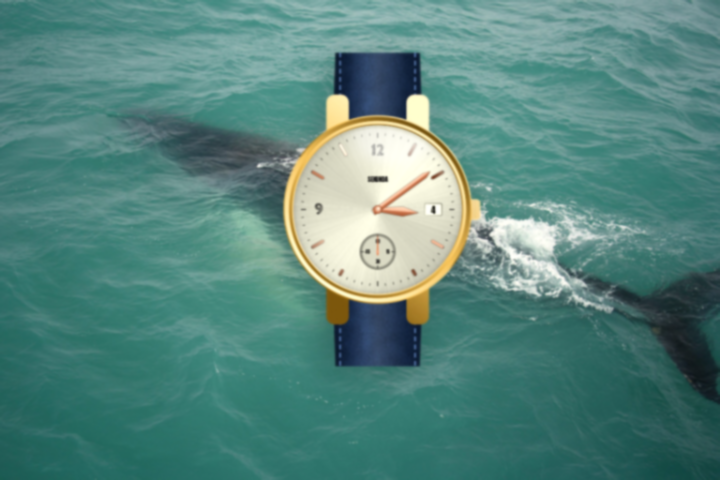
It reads 3:09
